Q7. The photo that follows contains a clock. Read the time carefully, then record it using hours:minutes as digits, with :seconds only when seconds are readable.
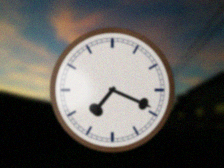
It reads 7:19
